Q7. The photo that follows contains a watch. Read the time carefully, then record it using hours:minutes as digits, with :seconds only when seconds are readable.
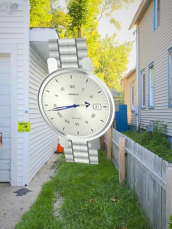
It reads 2:43
